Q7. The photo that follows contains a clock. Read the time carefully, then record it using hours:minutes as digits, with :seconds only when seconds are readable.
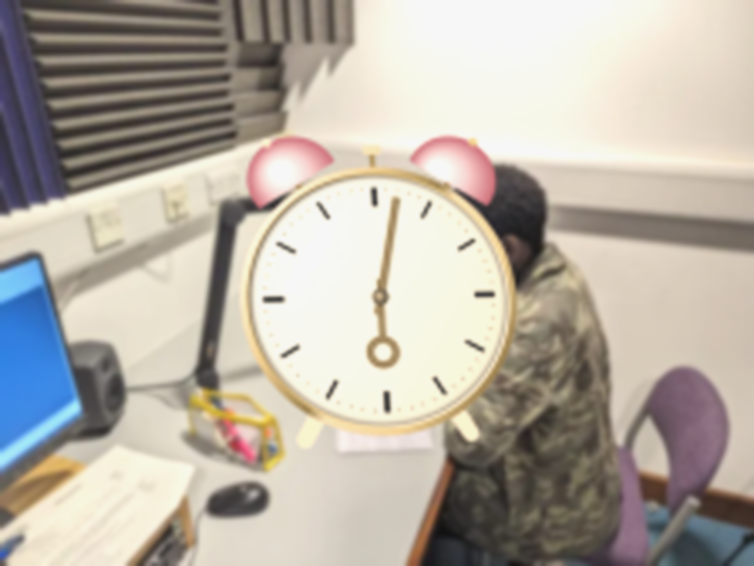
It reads 6:02
